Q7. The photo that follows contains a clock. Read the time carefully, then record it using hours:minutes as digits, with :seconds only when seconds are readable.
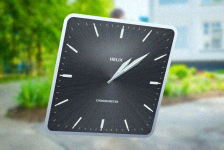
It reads 1:08
